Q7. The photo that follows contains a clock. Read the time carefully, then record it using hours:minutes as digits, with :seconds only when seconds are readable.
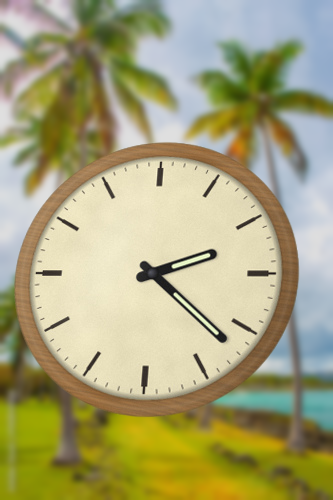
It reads 2:22
